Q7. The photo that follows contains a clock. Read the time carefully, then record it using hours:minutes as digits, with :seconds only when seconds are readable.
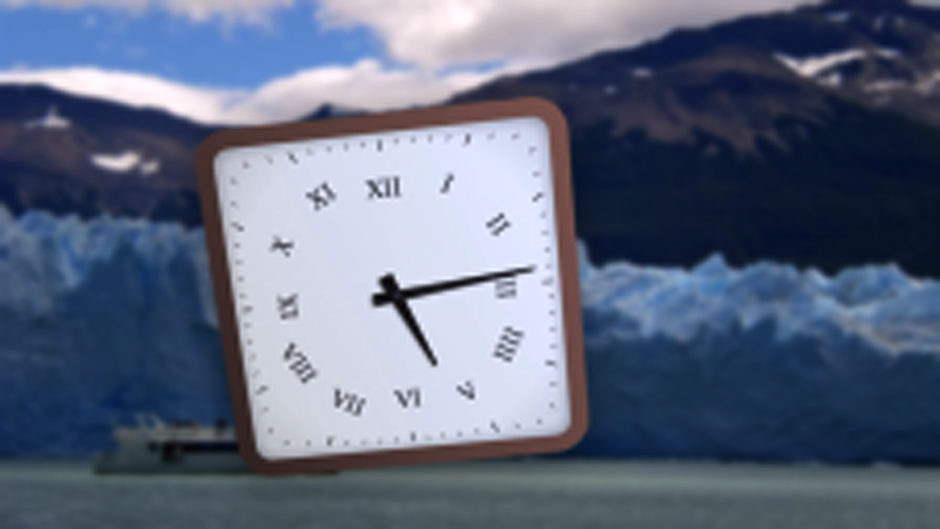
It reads 5:14
